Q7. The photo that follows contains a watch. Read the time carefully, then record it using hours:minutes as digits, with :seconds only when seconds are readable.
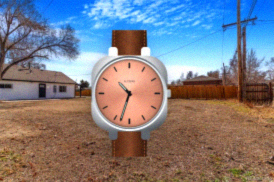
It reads 10:33
